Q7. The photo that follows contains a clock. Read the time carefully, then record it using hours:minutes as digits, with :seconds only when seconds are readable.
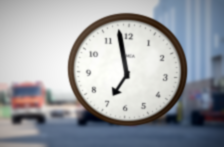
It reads 6:58
